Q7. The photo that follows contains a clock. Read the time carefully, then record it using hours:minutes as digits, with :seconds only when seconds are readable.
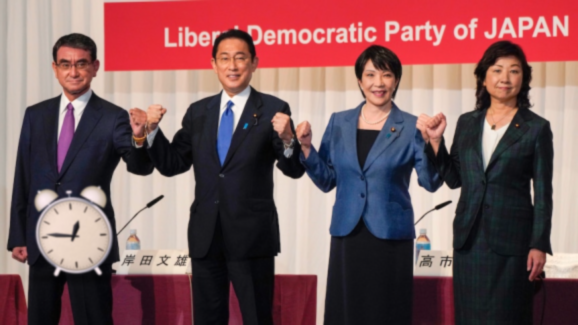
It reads 12:46
